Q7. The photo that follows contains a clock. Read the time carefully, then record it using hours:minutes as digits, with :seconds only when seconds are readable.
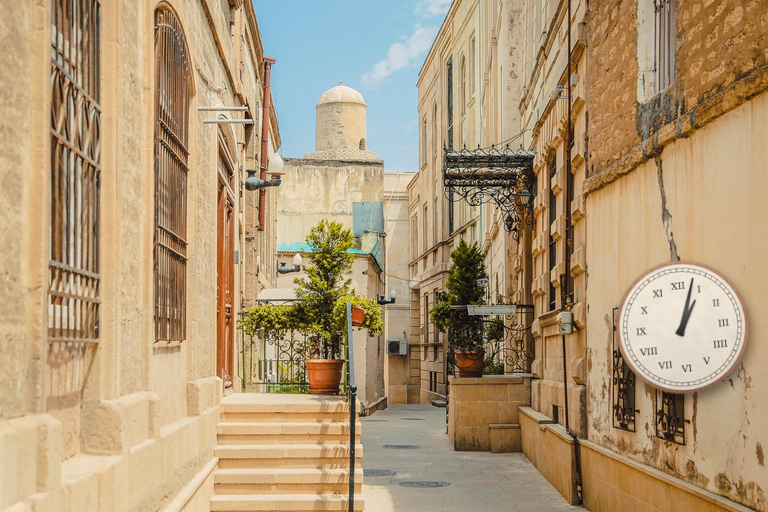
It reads 1:03
